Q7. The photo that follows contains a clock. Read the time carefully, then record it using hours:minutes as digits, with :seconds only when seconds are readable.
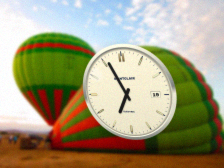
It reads 6:56
